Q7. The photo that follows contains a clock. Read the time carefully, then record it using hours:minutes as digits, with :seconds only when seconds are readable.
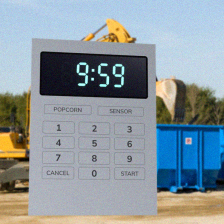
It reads 9:59
